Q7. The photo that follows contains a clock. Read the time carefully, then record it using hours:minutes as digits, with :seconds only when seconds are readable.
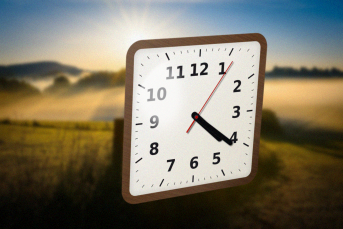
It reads 4:21:06
